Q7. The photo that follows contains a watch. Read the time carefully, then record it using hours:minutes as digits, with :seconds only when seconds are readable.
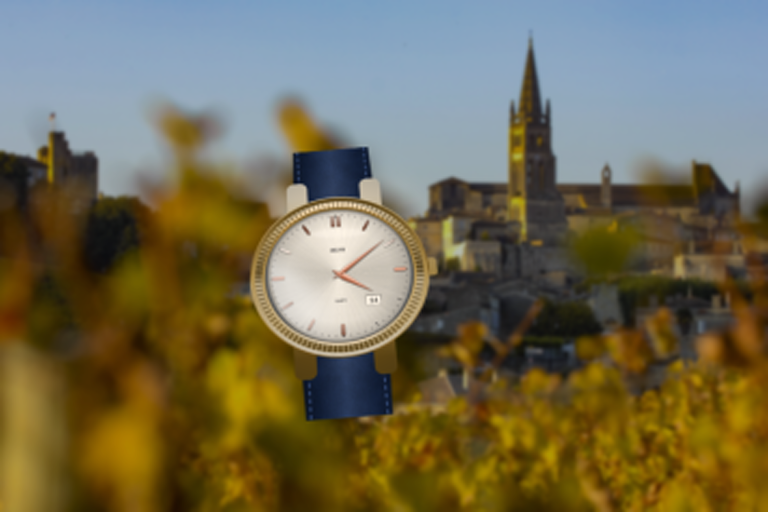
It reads 4:09
